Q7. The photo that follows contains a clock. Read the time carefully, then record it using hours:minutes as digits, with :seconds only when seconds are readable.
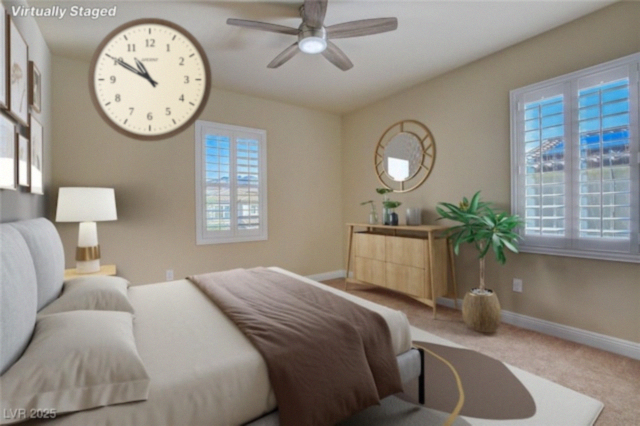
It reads 10:50
